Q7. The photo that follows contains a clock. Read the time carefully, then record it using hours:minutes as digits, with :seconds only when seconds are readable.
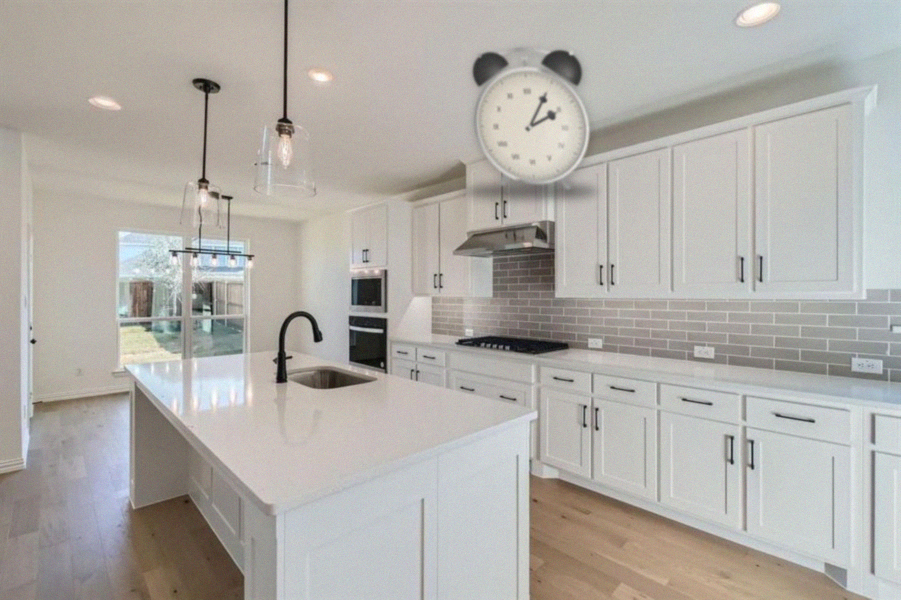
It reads 2:05
